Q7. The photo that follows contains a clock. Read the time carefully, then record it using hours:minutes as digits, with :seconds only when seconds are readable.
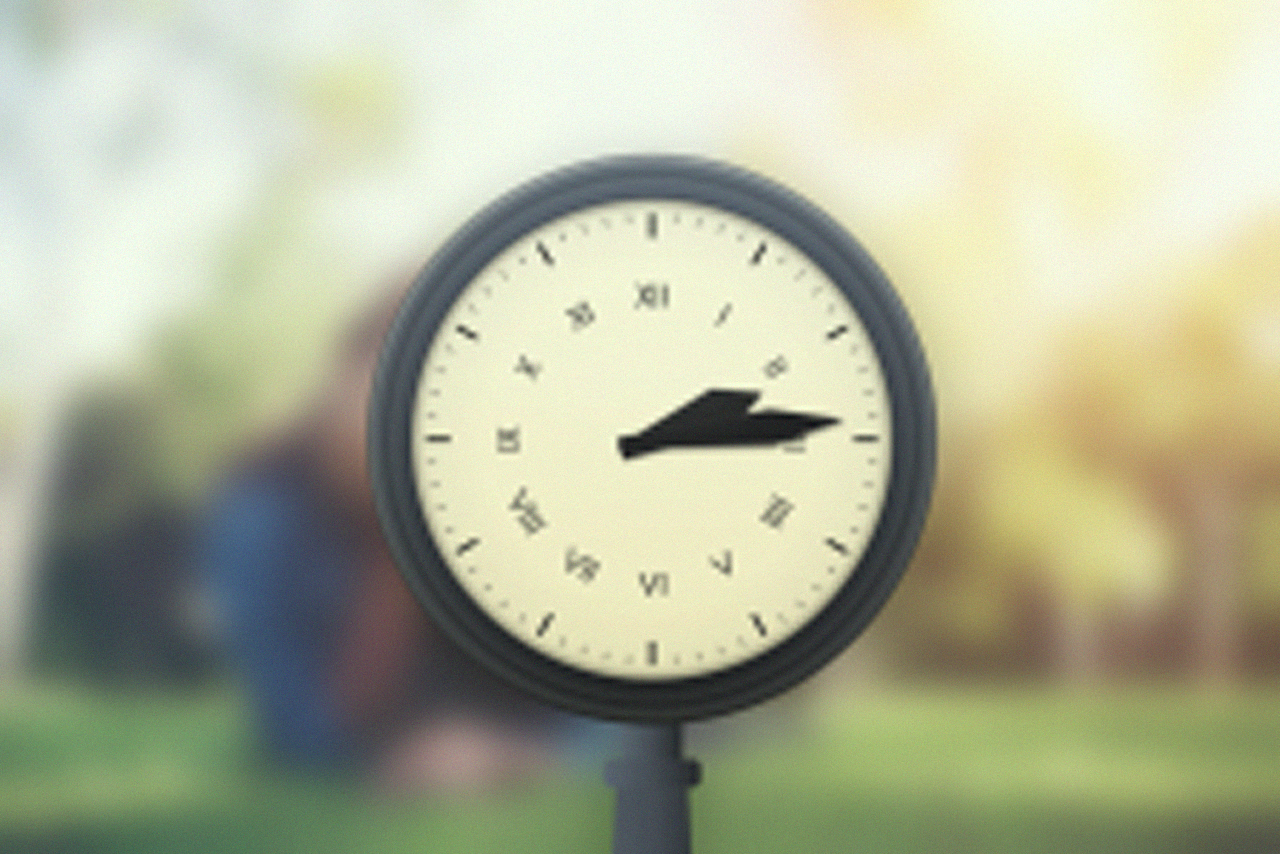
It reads 2:14
